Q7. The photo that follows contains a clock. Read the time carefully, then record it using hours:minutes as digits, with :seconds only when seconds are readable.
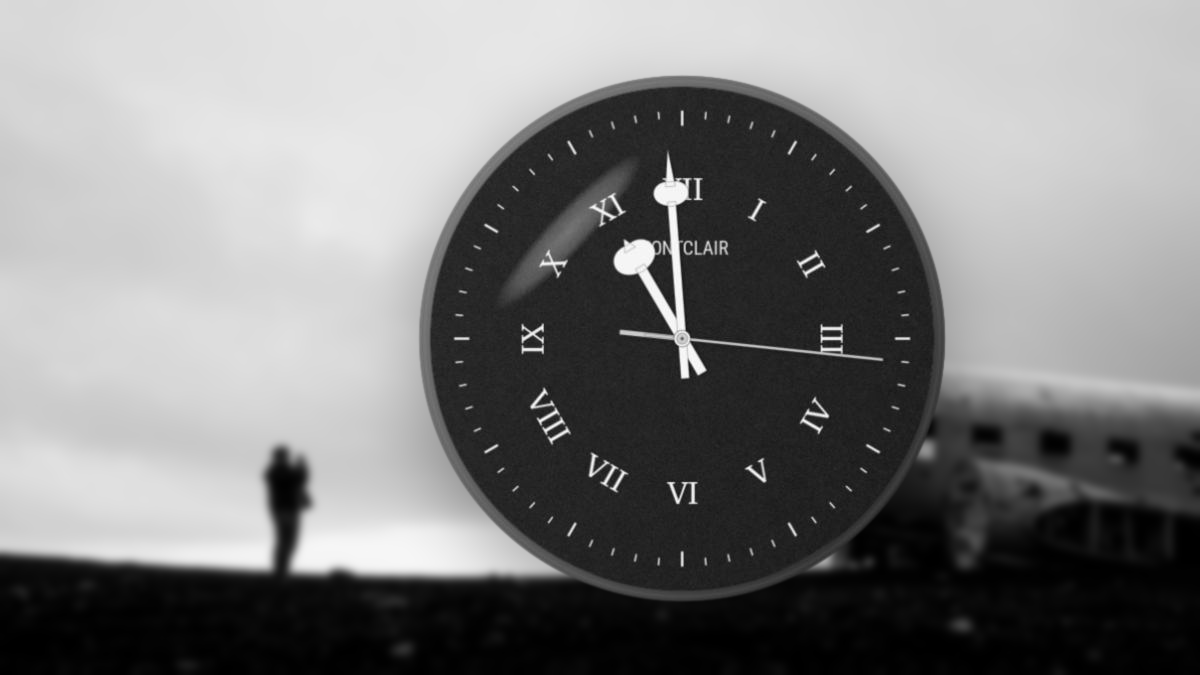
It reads 10:59:16
